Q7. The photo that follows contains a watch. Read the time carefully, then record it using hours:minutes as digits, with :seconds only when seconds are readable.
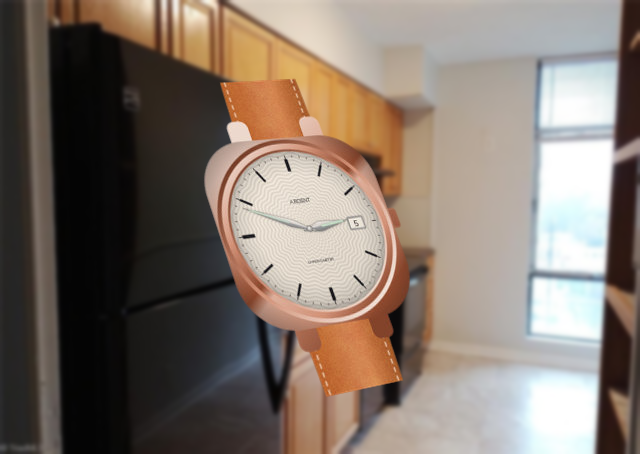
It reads 2:49
